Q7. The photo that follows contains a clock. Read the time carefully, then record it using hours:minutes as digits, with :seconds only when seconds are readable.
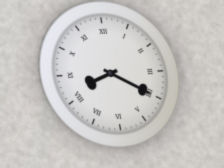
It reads 8:20
